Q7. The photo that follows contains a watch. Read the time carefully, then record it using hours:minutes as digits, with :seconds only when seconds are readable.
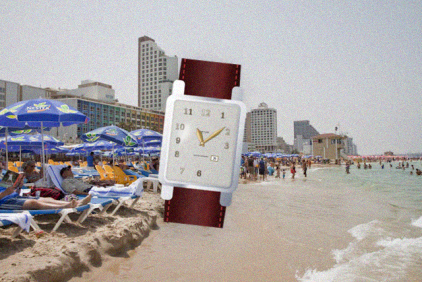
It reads 11:08
